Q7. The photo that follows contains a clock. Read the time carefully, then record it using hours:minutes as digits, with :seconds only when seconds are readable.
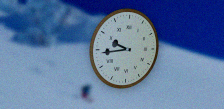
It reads 9:44
